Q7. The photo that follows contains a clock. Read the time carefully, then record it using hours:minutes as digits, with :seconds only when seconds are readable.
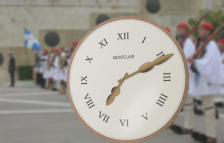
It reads 7:11
